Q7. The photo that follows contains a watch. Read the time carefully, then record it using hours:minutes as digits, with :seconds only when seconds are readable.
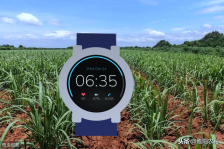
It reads 6:35
